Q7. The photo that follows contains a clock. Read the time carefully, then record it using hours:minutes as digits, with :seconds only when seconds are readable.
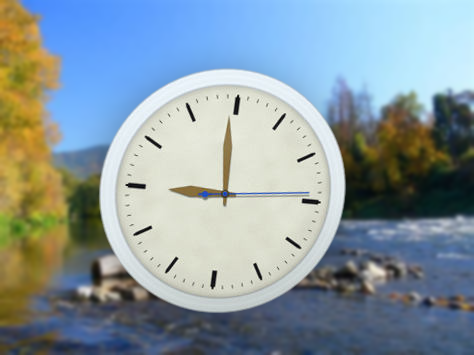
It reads 8:59:14
